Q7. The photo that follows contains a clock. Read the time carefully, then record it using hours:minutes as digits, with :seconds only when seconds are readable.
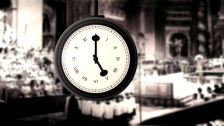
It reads 5:00
